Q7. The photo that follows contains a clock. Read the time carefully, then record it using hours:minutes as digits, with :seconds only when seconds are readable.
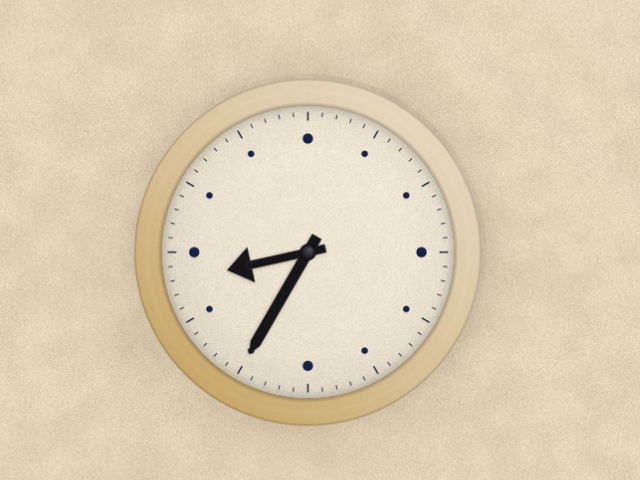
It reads 8:35
